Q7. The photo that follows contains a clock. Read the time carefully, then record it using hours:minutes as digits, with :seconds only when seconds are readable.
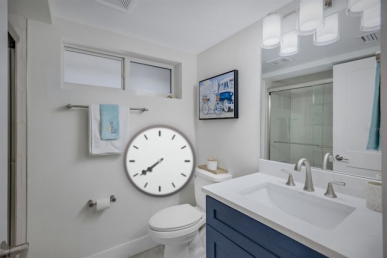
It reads 7:39
